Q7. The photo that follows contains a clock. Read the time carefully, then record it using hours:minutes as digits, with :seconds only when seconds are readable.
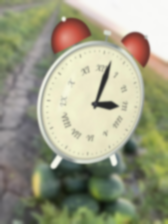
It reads 3:02
